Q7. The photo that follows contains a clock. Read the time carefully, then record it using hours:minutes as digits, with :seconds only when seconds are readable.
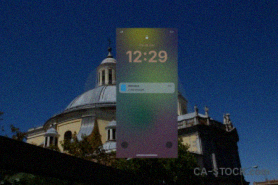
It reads 12:29
